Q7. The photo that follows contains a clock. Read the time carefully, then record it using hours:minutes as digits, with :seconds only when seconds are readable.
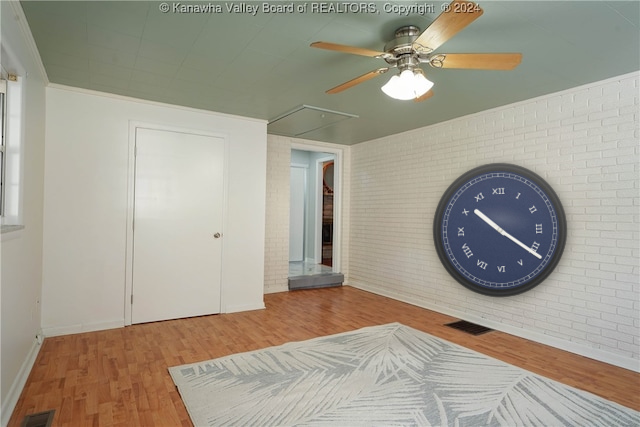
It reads 10:21
